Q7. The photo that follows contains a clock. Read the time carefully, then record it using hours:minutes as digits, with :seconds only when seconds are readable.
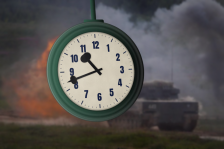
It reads 10:42
